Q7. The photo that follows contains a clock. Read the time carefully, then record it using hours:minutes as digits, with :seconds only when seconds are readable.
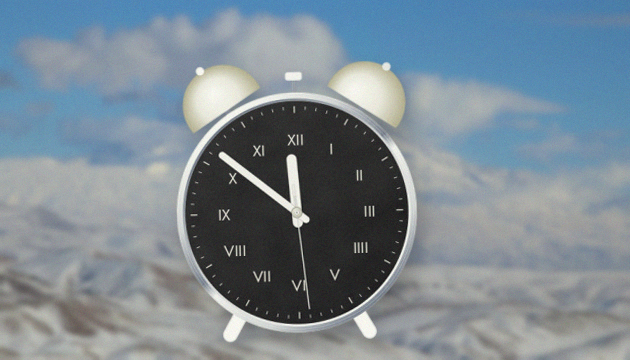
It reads 11:51:29
